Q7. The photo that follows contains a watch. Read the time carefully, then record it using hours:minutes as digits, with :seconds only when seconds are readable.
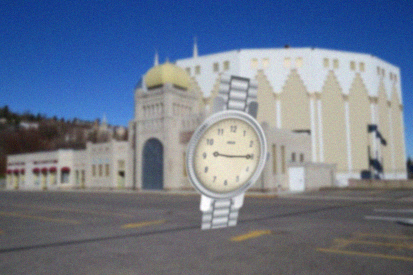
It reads 9:15
